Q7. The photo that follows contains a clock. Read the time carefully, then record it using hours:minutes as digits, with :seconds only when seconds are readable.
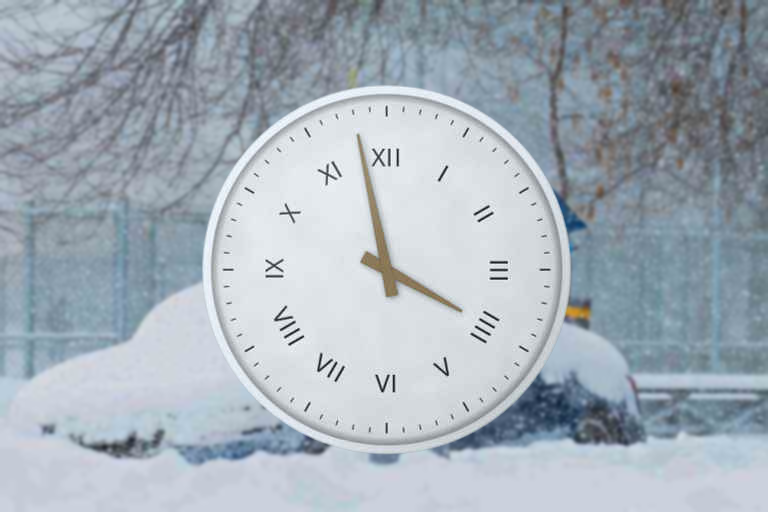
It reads 3:58
